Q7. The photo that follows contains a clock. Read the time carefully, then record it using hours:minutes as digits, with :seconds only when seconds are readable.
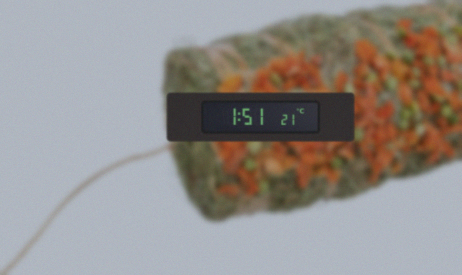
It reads 1:51
